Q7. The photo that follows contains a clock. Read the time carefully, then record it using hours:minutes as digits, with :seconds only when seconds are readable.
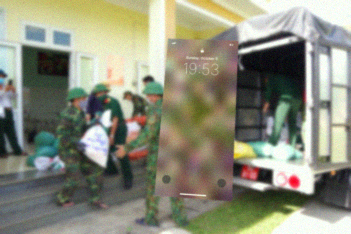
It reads 19:53
